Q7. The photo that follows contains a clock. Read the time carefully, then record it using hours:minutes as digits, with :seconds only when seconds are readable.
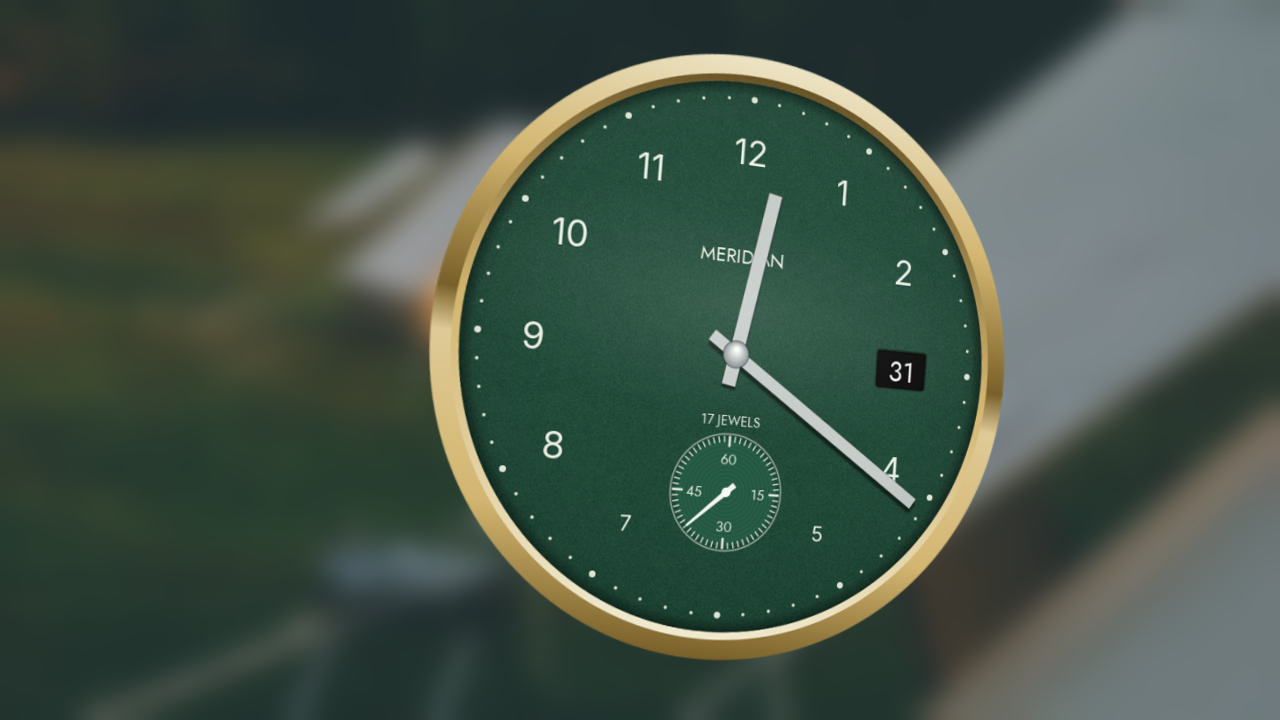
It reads 12:20:38
